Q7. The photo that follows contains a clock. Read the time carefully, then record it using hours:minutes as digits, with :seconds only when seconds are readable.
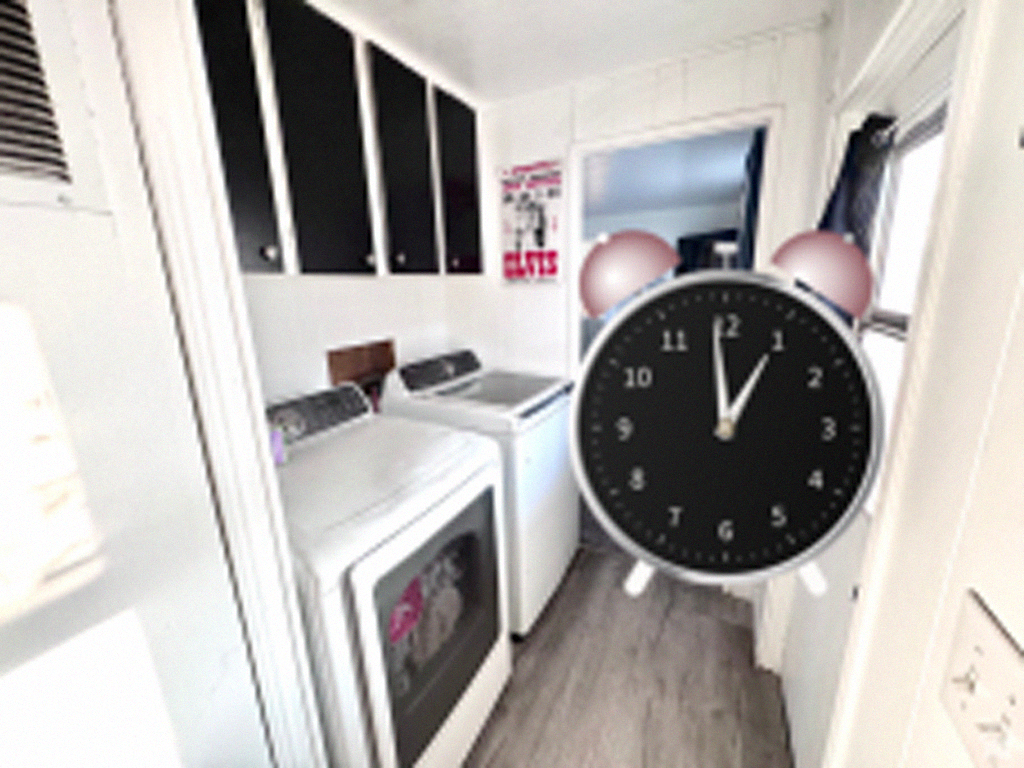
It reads 12:59
